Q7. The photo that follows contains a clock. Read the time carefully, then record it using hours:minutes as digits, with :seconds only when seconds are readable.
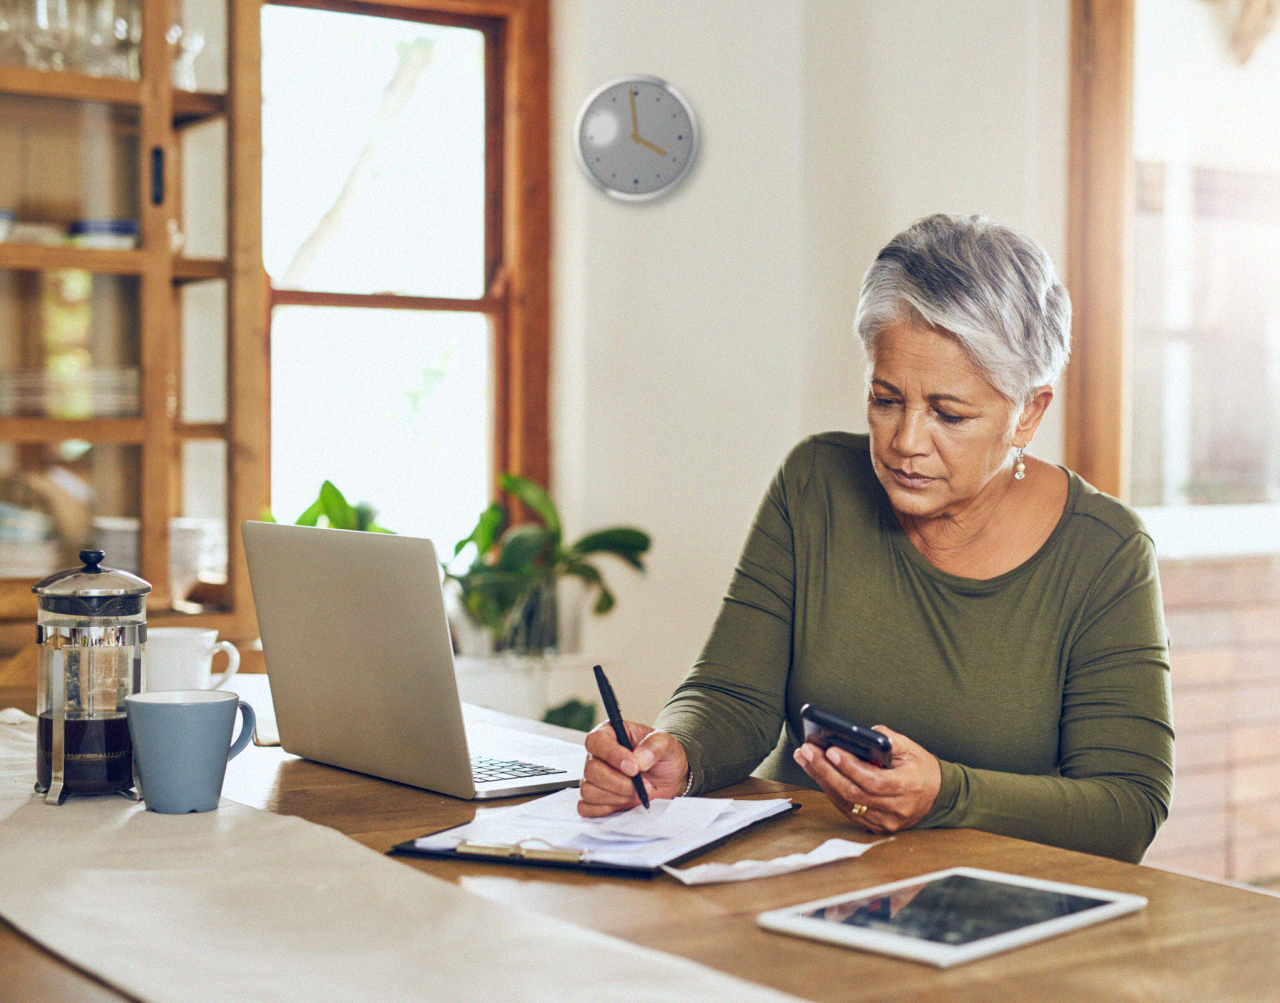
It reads 3:59
